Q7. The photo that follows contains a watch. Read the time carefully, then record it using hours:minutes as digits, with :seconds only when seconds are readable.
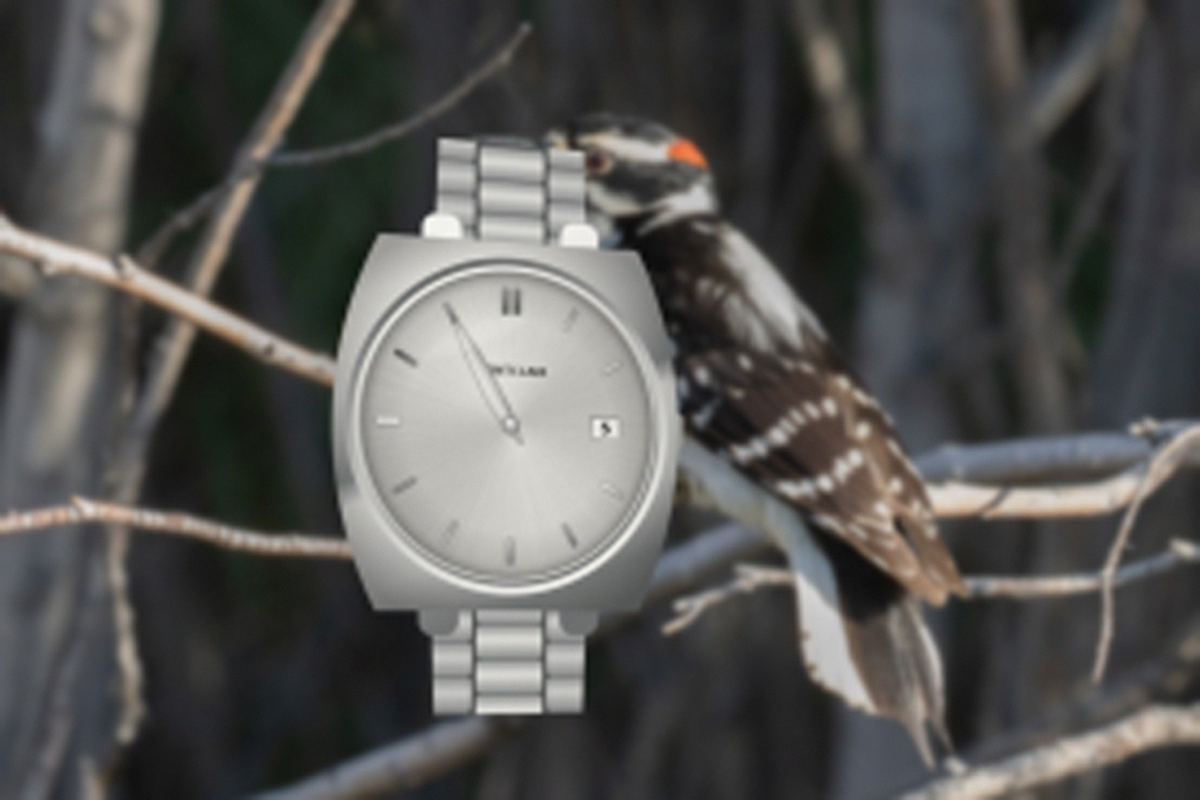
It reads 10:55
